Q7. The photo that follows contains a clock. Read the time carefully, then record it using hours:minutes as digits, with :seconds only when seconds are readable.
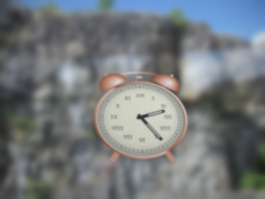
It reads 2:24
